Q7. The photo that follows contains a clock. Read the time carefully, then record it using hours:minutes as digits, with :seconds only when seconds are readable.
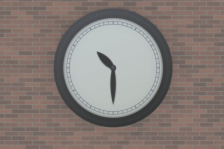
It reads 10:30
